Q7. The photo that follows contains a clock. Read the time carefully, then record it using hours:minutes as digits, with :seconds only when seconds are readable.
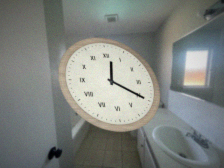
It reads 12:20
